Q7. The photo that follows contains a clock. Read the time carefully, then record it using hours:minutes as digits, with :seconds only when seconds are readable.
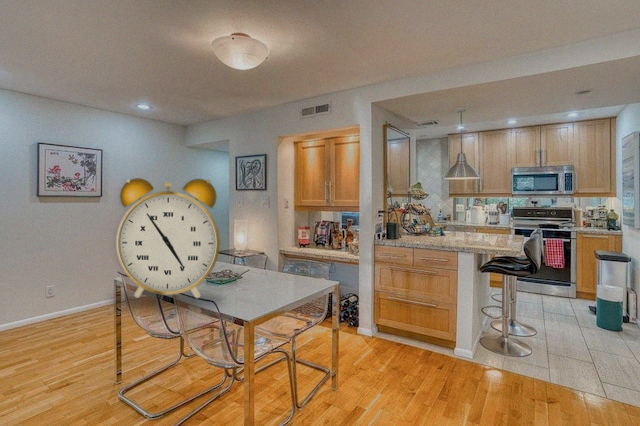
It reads 4:54
